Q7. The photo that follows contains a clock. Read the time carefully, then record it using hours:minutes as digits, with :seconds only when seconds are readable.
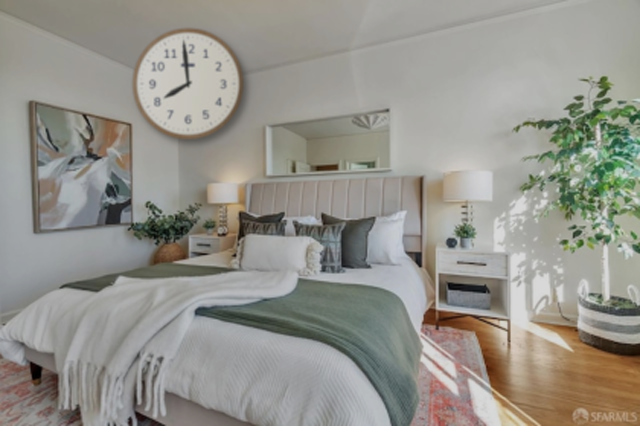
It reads 7:59
